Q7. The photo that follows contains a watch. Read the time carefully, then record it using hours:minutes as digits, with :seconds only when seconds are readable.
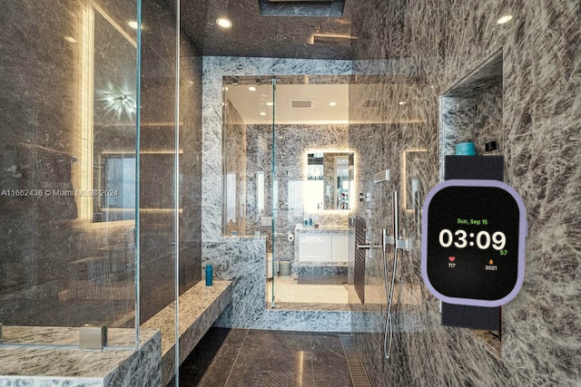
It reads 3:09
